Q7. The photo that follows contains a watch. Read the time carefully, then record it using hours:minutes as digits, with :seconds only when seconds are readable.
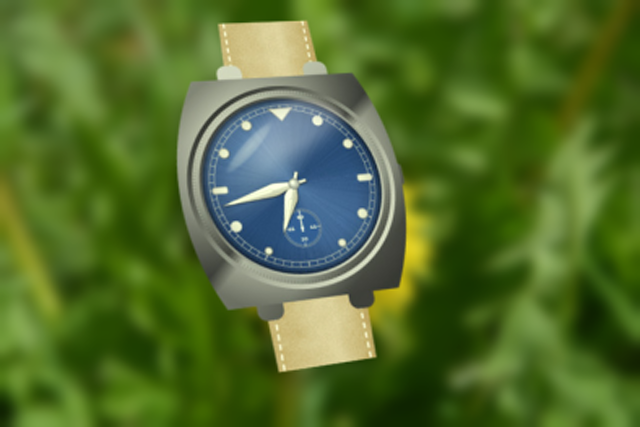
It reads 6:43
